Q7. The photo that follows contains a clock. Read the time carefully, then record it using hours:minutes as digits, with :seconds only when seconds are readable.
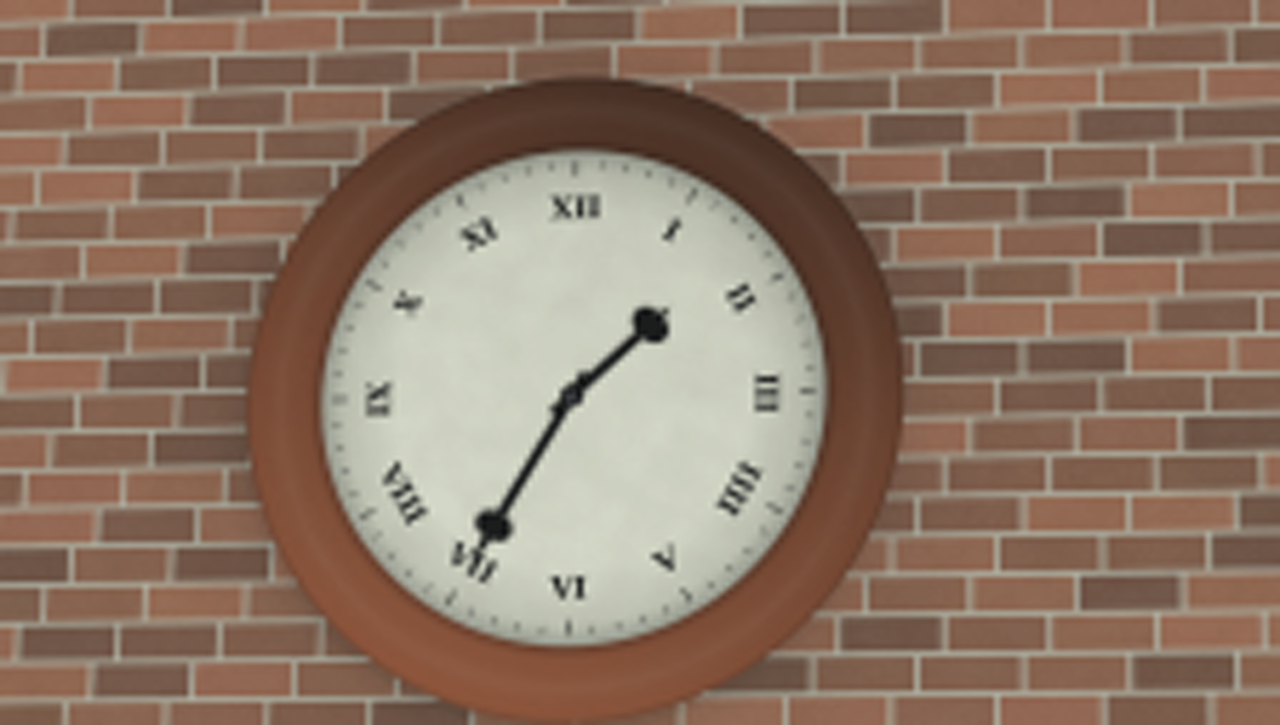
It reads 1:35
